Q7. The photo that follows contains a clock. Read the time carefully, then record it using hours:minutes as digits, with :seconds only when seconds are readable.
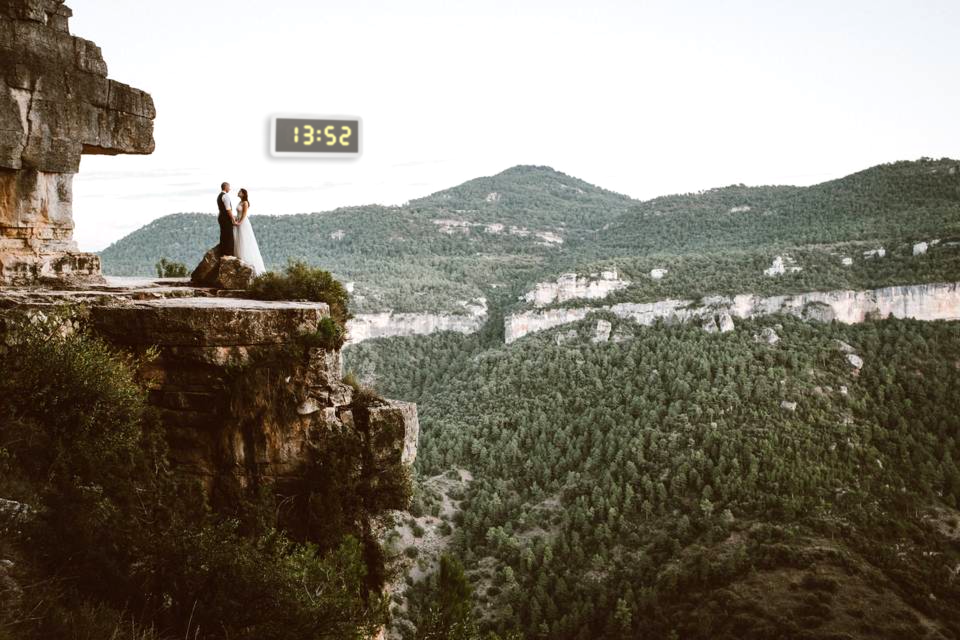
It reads 13:52
